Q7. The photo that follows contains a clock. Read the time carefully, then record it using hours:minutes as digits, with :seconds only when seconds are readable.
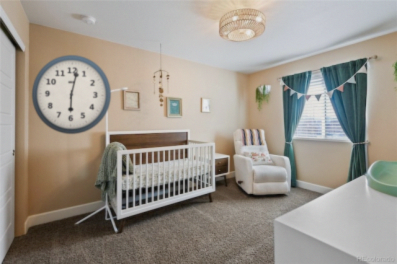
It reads 6:02
